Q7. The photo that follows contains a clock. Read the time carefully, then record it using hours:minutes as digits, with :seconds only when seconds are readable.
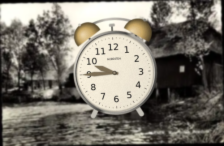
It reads 9:45
